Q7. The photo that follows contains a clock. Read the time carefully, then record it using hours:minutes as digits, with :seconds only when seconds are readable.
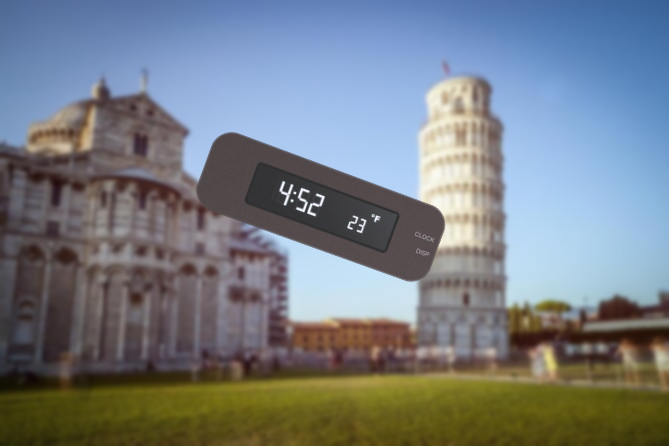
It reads 4:52
